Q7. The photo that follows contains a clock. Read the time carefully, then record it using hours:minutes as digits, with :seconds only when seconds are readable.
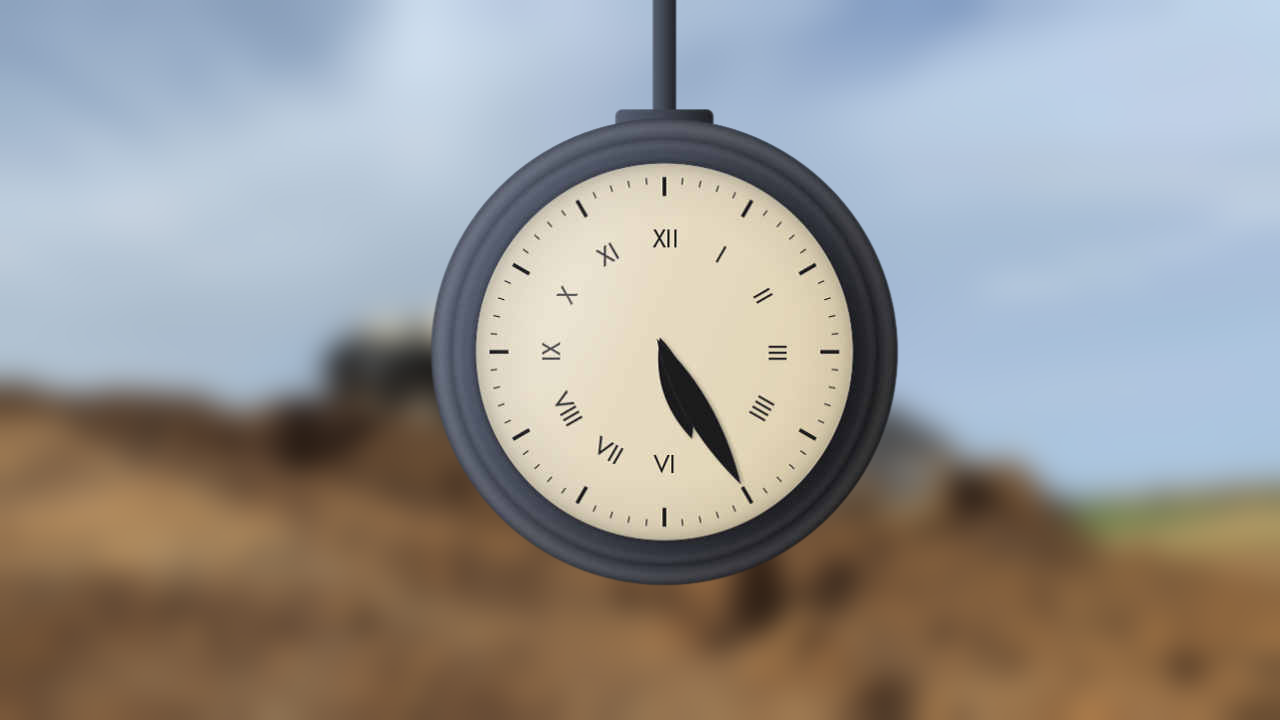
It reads 5:25
